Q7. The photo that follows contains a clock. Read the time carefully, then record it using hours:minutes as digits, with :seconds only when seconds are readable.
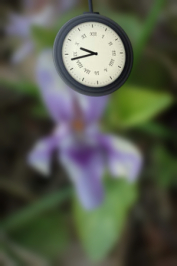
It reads 9:43
